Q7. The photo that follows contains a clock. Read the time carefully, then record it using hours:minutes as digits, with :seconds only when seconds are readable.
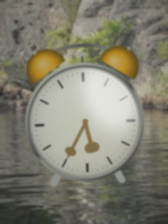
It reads 5:35
